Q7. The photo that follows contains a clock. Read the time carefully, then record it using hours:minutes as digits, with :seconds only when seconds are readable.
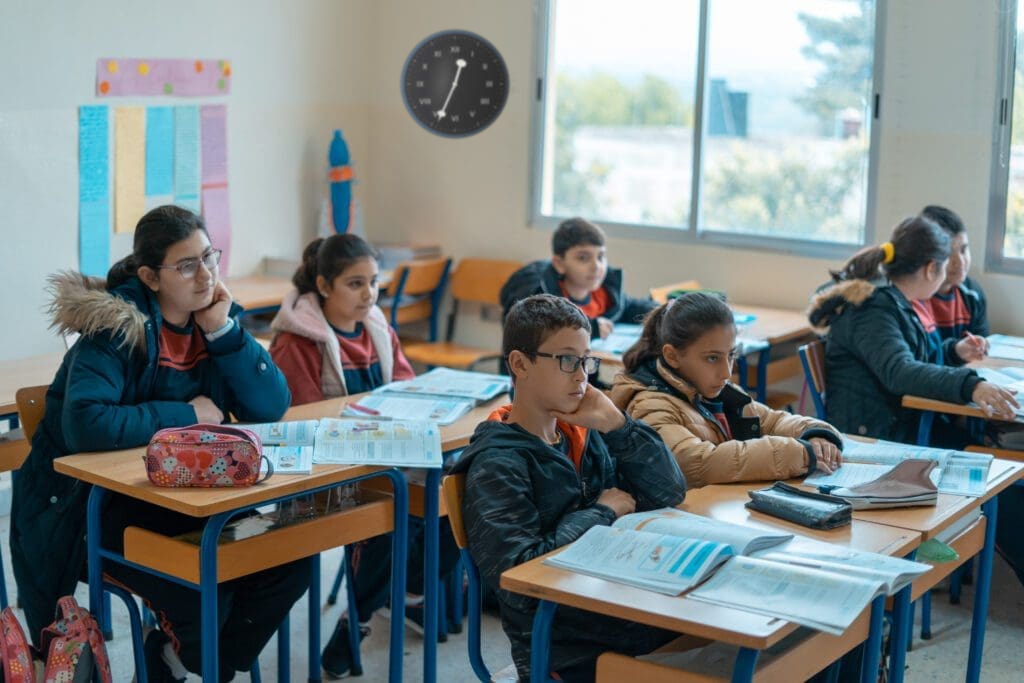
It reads 12:34
